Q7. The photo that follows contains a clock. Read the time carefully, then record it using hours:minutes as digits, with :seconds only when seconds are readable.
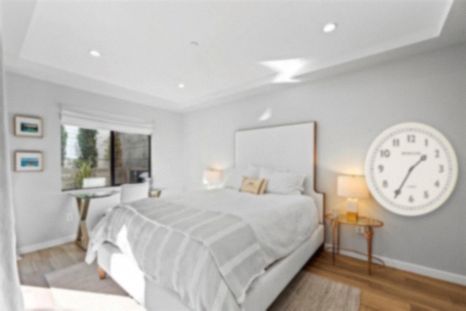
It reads 1:35
